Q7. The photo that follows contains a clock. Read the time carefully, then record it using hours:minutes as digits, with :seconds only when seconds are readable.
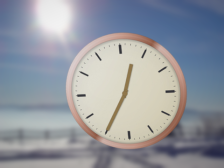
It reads 12:35
